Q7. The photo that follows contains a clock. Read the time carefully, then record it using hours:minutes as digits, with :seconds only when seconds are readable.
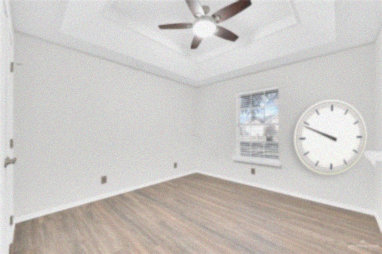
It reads 9:49
